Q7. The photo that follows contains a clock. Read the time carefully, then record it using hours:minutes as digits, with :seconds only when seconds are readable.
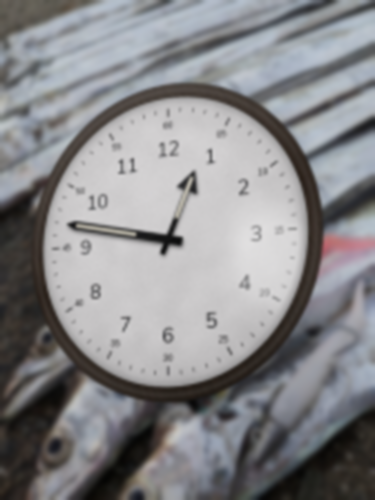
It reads 12:47
